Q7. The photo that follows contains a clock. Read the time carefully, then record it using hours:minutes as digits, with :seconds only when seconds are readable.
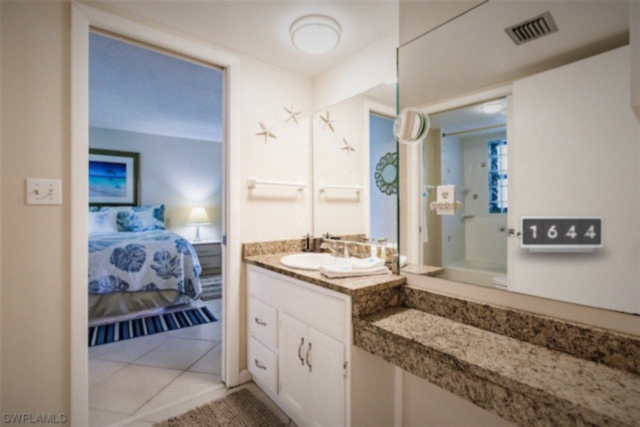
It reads 16:44
